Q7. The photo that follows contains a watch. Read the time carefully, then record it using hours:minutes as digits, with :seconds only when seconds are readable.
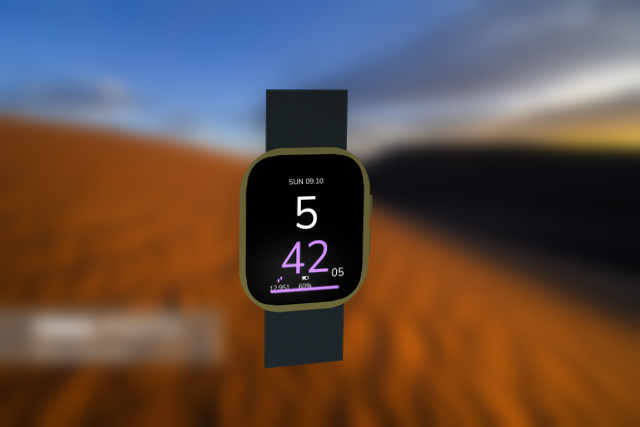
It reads 5:42:05
